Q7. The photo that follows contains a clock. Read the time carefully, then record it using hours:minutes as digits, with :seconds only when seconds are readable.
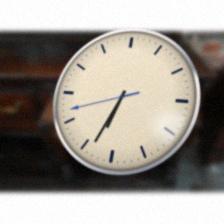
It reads 6:33:42
